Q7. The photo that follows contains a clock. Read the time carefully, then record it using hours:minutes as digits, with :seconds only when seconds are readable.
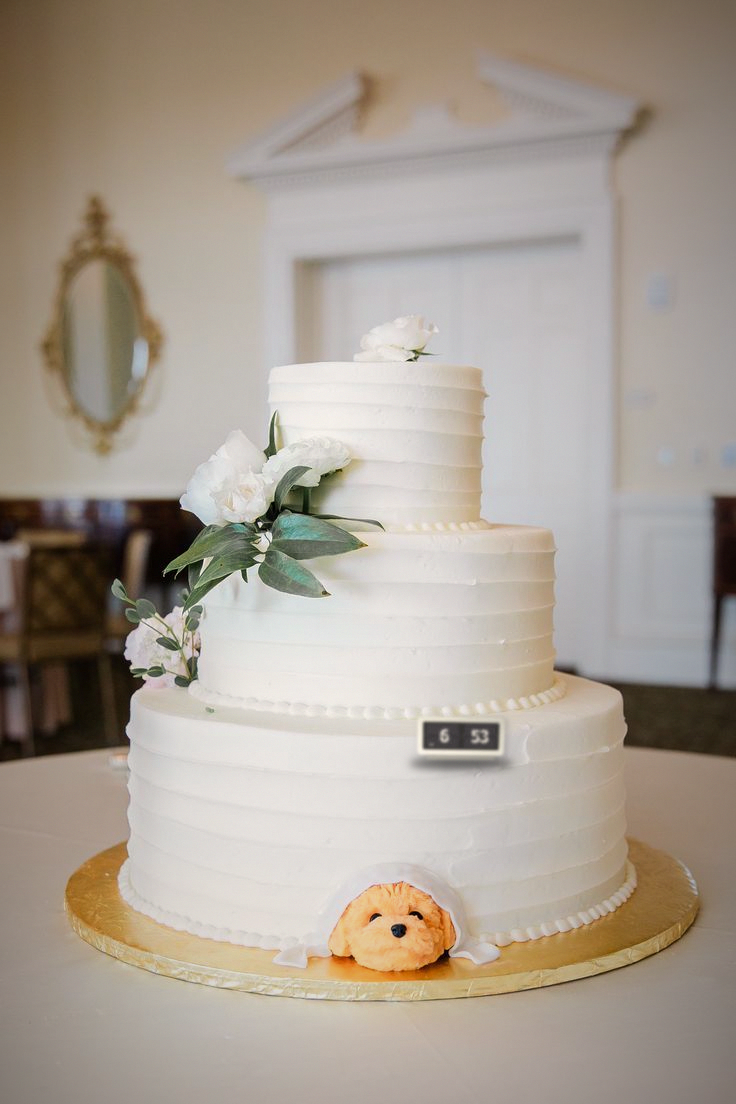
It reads 6:53
